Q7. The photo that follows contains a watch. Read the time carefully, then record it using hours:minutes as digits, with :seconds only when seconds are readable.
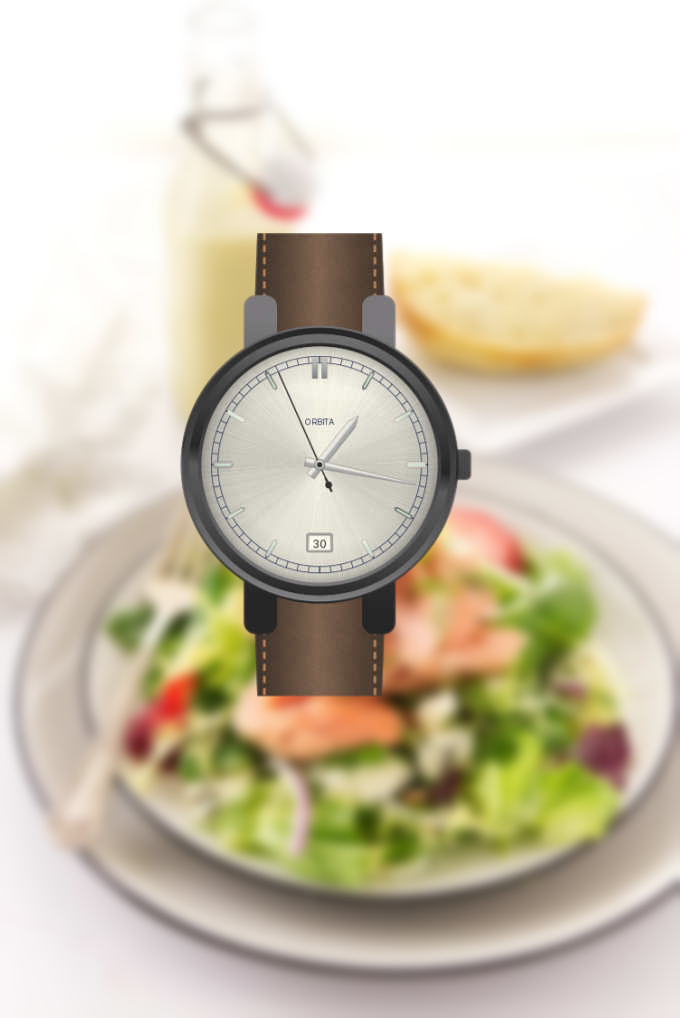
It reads 1:16:56
